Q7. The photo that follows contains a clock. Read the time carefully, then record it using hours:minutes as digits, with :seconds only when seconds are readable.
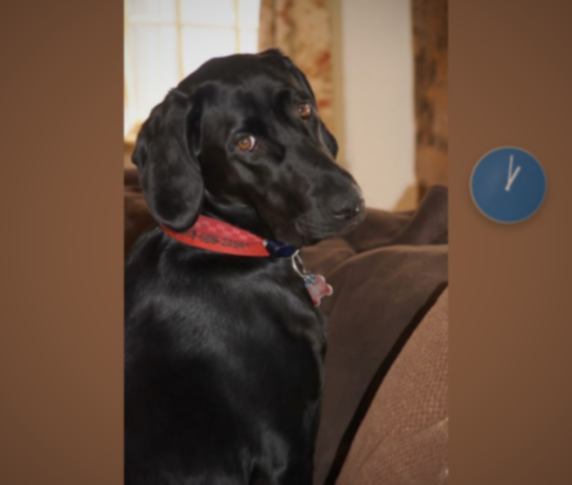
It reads 1:01
